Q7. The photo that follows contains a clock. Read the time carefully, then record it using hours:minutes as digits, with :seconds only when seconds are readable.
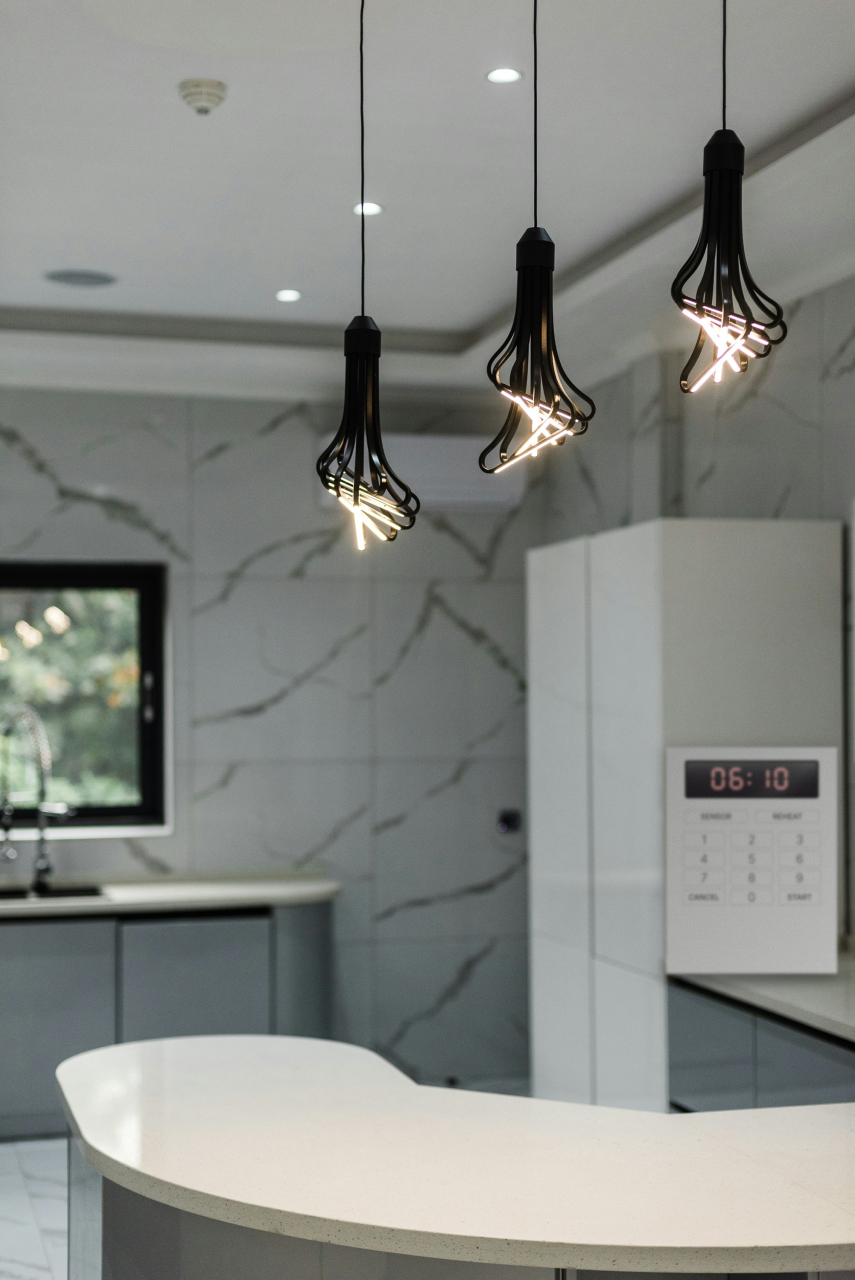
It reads 6:10
